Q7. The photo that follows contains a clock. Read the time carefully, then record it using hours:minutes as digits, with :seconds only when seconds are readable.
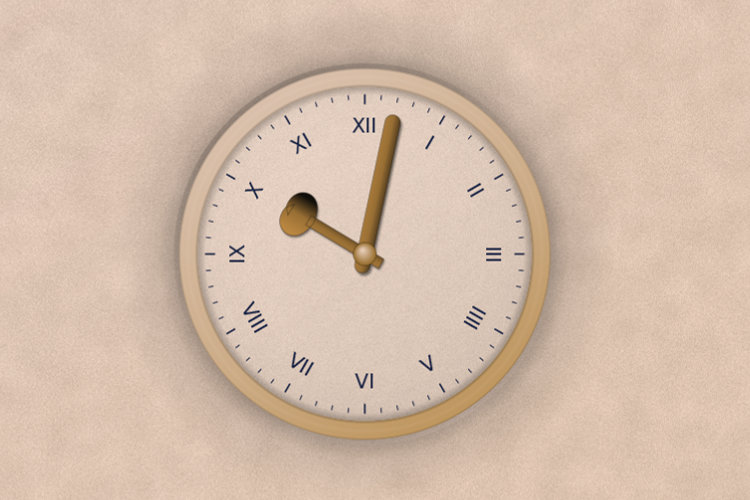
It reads 10:02
